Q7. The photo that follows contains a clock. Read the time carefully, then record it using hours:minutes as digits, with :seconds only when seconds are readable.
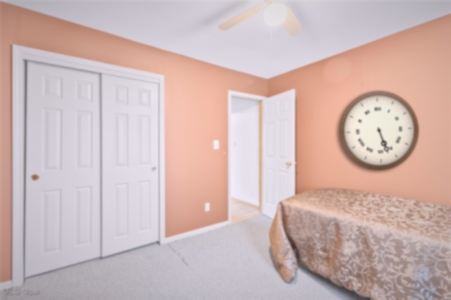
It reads 5:27
